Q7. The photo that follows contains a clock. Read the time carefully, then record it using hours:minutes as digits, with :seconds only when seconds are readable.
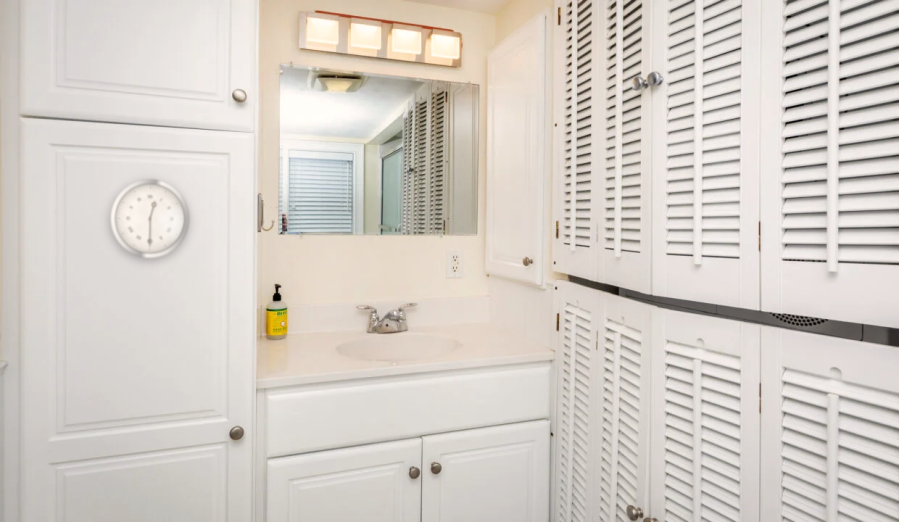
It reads 12:30
